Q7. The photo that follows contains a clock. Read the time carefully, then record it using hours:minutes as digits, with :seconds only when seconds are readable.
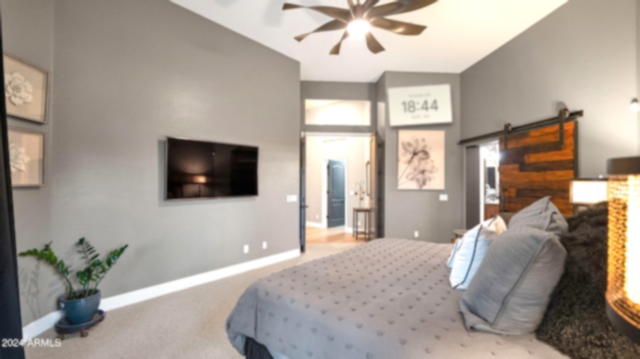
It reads 18:44
